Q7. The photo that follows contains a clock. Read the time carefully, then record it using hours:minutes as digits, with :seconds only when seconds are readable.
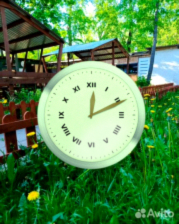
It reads 12:11
